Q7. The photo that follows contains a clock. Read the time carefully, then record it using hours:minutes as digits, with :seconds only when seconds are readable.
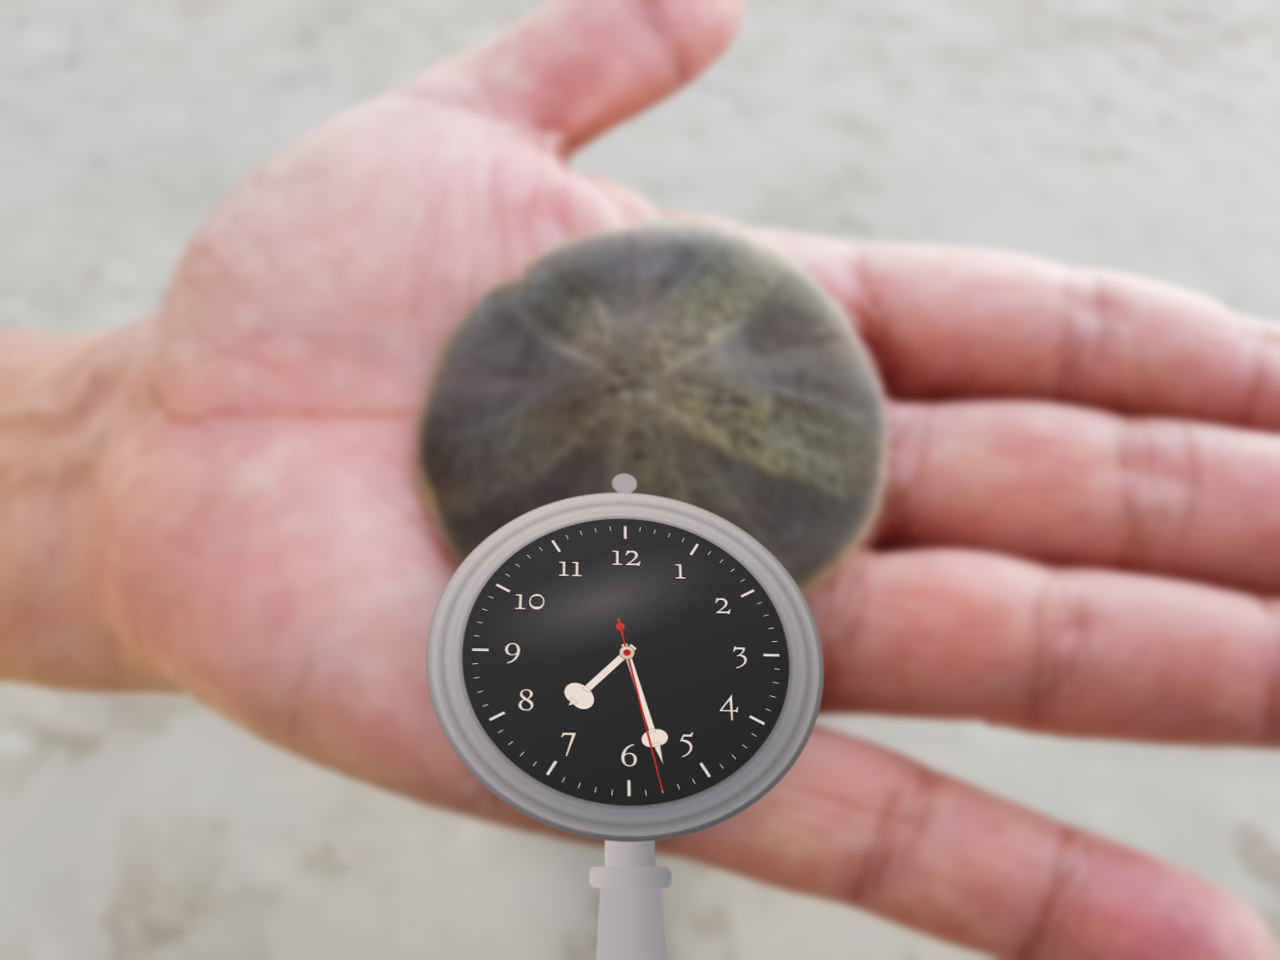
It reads 7:27:28
